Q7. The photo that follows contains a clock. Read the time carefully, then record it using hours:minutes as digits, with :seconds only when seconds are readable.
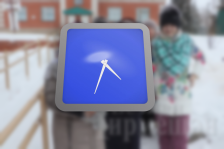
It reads 4:33
